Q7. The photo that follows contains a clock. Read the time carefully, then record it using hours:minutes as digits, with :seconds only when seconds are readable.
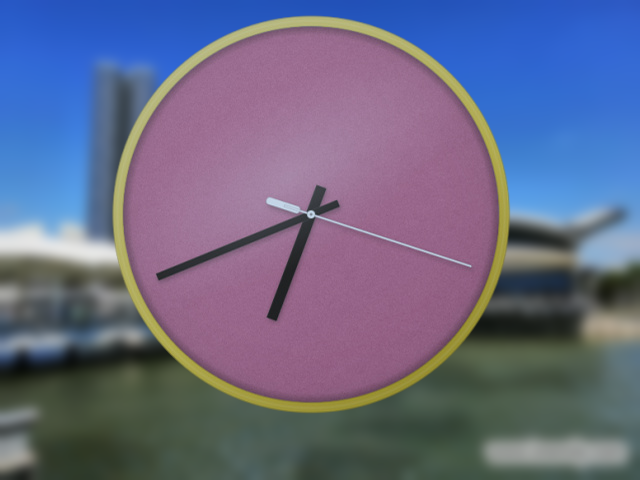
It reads 6:41:18
